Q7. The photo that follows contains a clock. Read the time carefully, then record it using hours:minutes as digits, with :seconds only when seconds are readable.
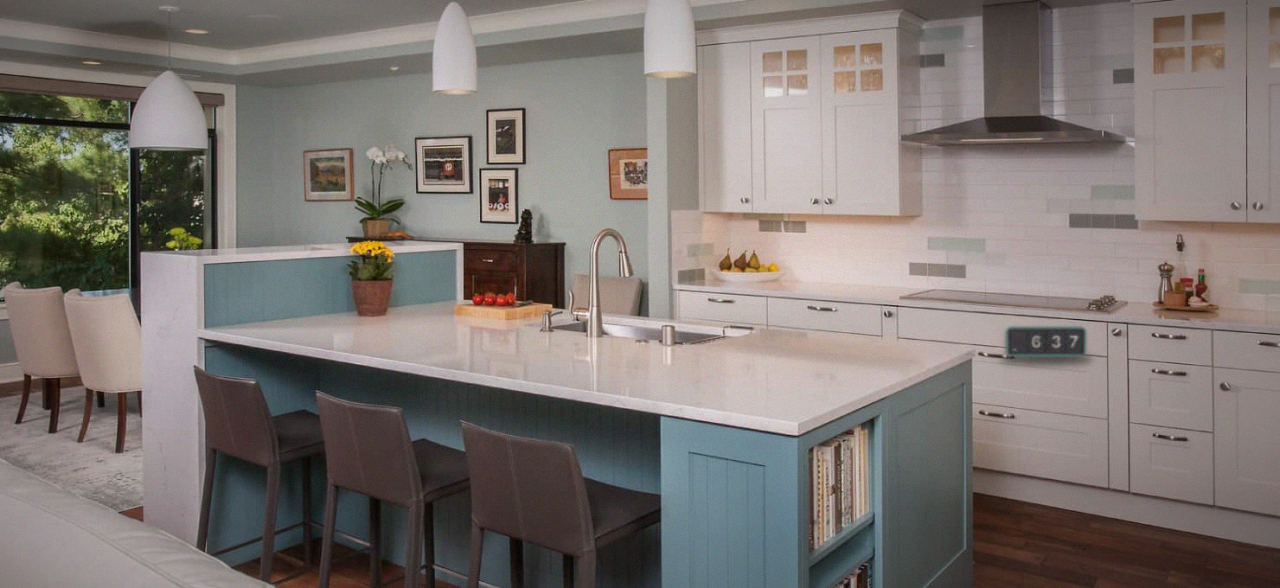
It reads 6:37
